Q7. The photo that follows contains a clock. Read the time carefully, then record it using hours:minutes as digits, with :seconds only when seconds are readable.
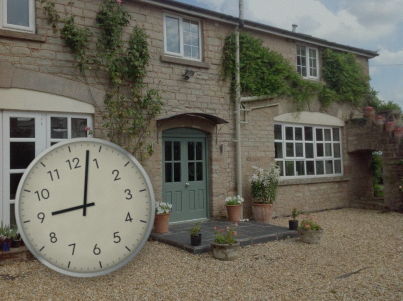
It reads 9:03
